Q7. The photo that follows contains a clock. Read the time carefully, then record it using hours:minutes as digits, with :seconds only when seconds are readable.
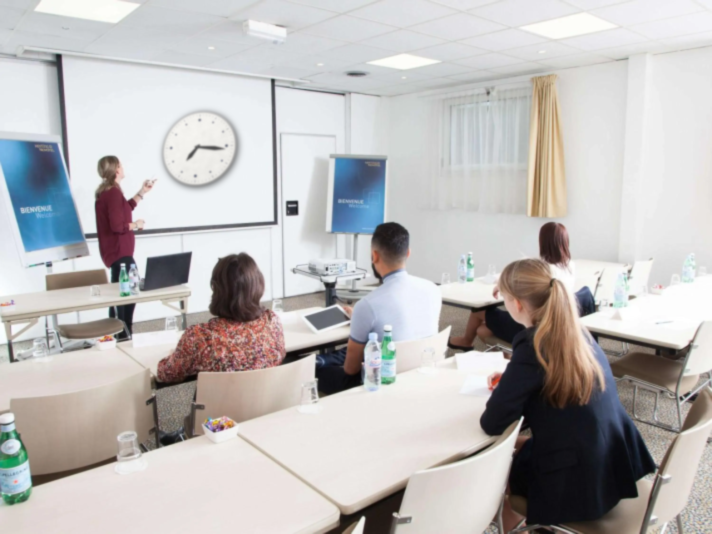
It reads 7:16
